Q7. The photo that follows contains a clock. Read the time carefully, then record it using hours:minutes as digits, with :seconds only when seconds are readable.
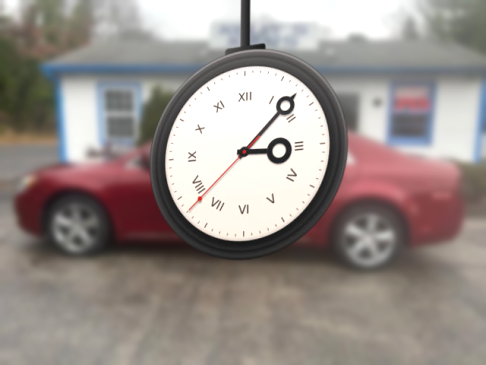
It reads 3:07:38
